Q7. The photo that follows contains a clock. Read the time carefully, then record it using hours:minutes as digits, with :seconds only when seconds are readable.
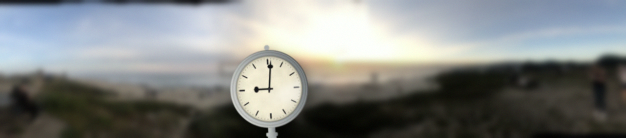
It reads 9:01
